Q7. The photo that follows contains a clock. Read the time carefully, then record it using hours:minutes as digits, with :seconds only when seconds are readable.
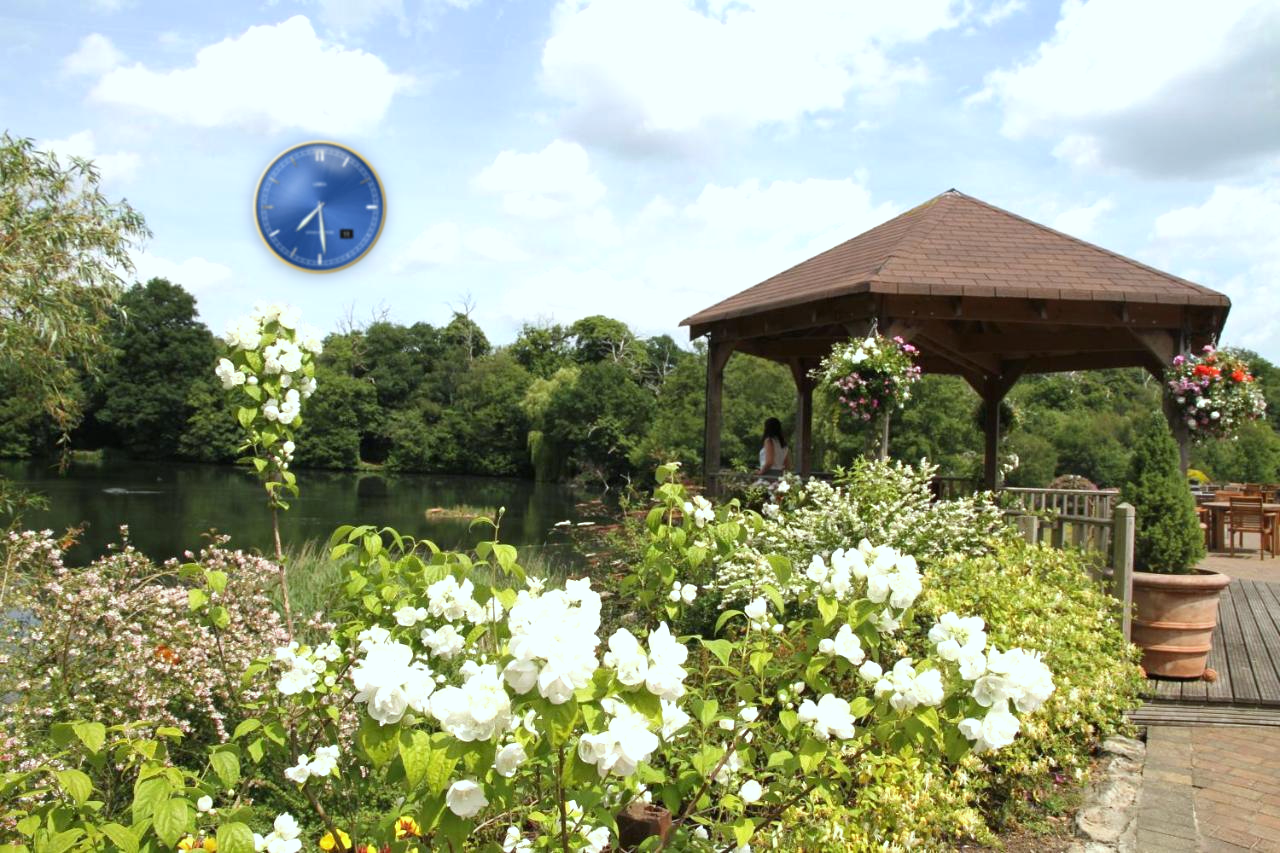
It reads 7:29
